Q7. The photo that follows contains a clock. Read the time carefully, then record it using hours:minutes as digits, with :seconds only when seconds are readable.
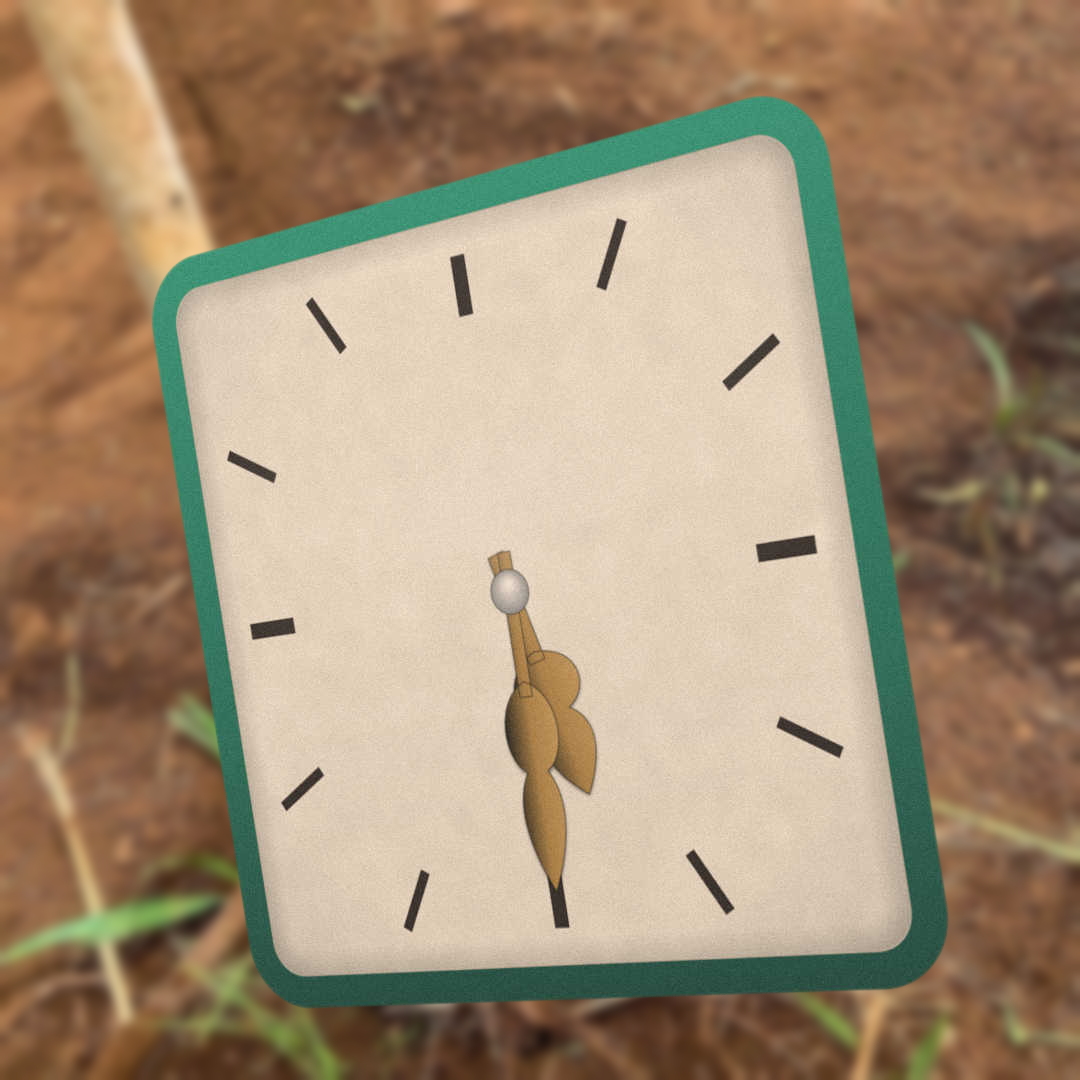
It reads 5:30
